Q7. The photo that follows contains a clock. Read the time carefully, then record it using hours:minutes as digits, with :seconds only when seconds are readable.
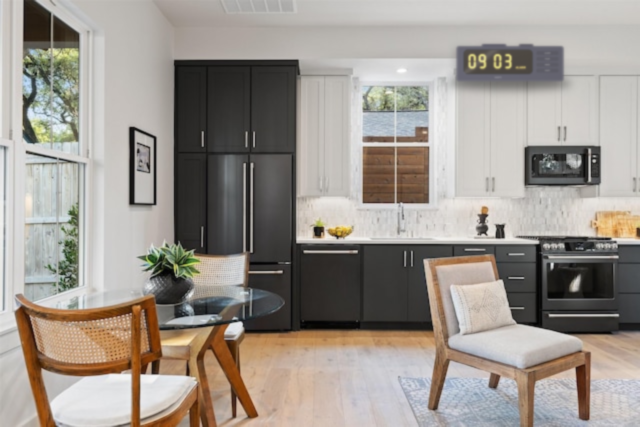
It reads 9:03
